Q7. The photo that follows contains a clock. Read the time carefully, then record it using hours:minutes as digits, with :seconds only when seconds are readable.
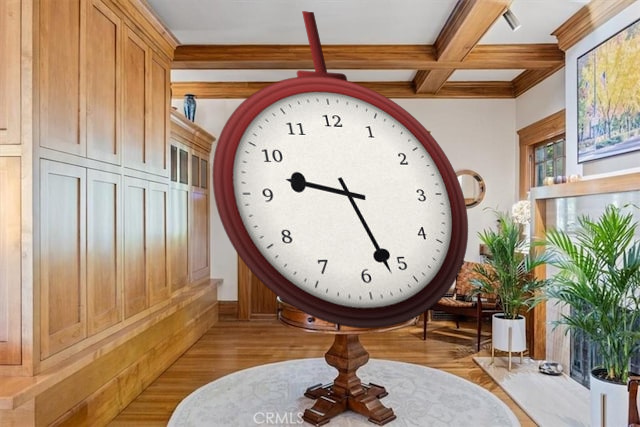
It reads 9:27
